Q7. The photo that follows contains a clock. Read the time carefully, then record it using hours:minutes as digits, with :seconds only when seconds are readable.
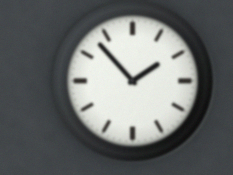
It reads 1:53
